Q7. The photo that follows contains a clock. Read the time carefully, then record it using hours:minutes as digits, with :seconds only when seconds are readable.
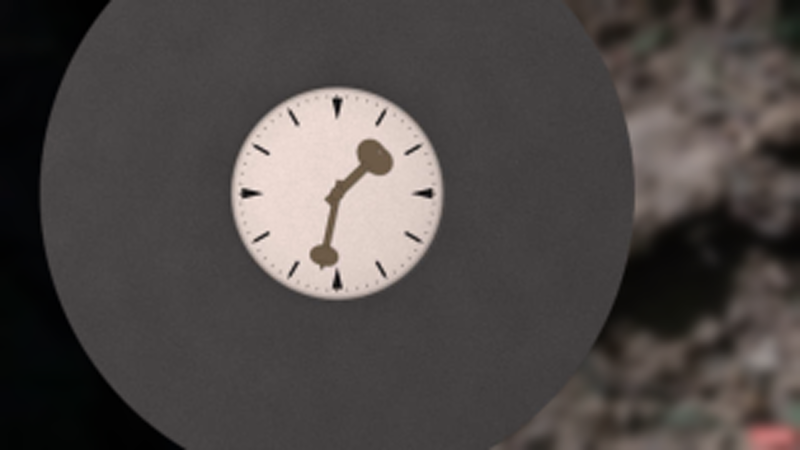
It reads 1:32
